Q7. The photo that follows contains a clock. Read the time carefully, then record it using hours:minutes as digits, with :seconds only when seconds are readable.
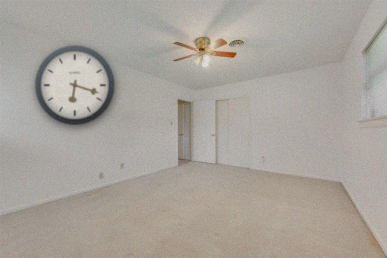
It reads 6:18
